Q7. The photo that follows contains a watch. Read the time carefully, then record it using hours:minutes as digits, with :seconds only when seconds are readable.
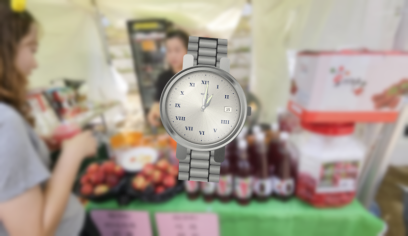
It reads 1:01
